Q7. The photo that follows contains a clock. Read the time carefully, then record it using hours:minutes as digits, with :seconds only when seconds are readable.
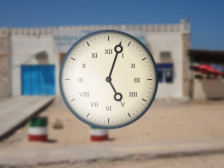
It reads 5:03
